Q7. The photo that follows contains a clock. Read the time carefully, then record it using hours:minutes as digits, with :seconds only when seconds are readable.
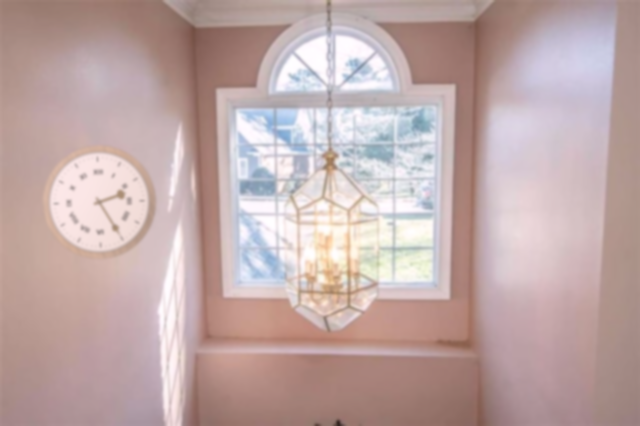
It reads 2:25
